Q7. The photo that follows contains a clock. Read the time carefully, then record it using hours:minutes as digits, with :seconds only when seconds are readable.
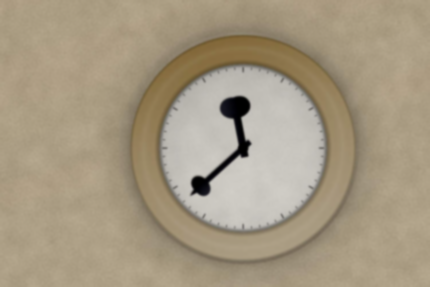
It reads 11:38
